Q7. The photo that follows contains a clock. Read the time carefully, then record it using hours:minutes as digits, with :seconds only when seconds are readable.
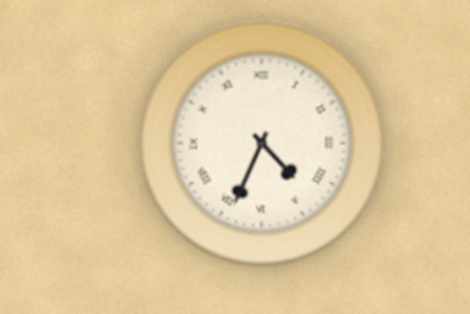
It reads 4:34
